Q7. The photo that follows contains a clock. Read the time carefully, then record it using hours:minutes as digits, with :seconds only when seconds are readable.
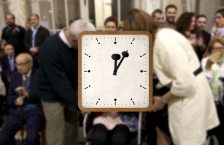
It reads 12:05
